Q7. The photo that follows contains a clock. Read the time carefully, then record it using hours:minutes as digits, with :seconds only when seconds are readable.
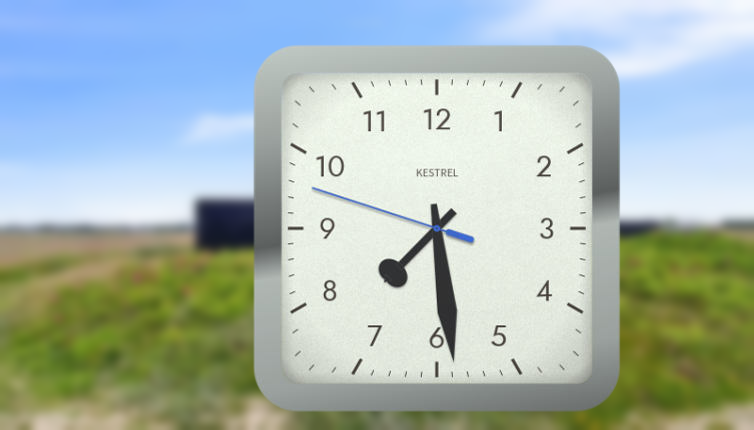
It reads 7:28:48
